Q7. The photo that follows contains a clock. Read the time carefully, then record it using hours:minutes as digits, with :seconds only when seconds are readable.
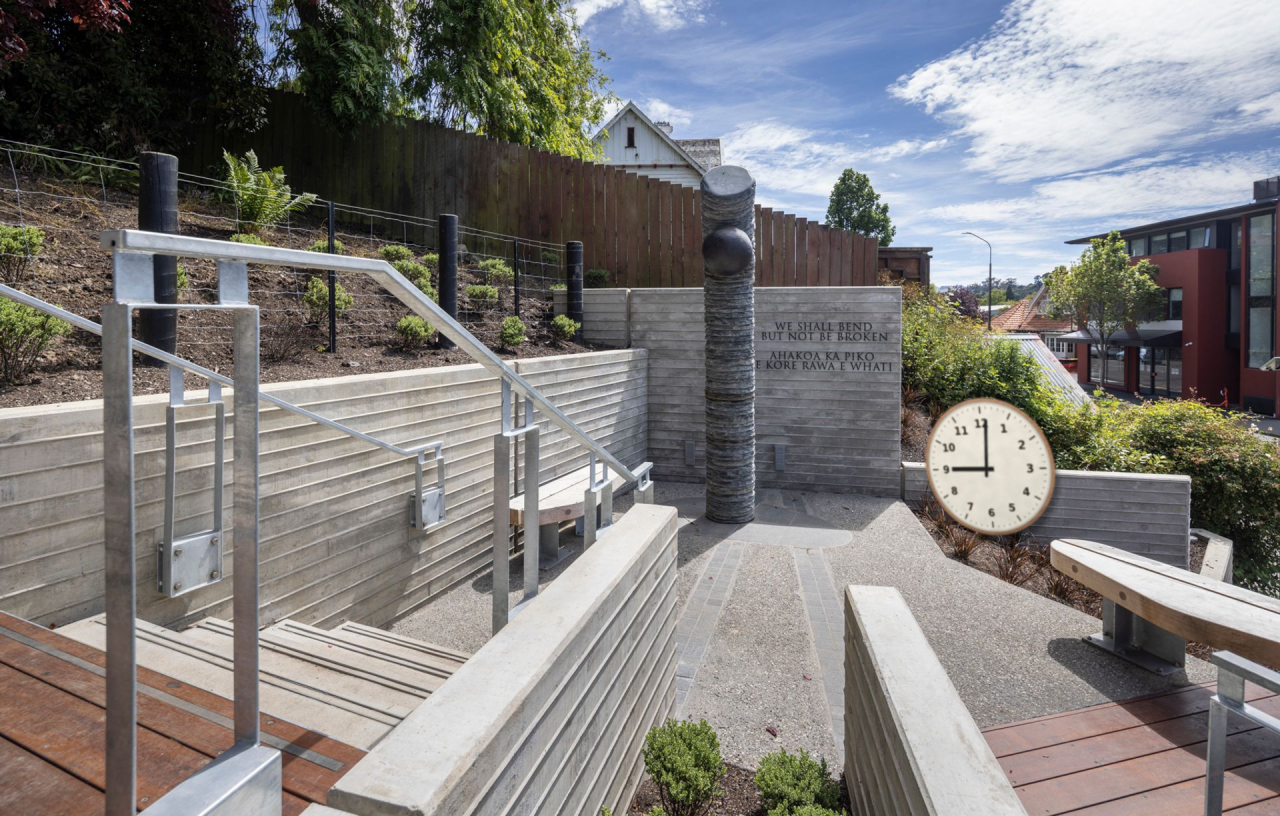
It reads 9:01
